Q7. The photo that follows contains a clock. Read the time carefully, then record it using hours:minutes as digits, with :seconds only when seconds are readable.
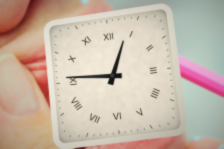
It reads 12:46
